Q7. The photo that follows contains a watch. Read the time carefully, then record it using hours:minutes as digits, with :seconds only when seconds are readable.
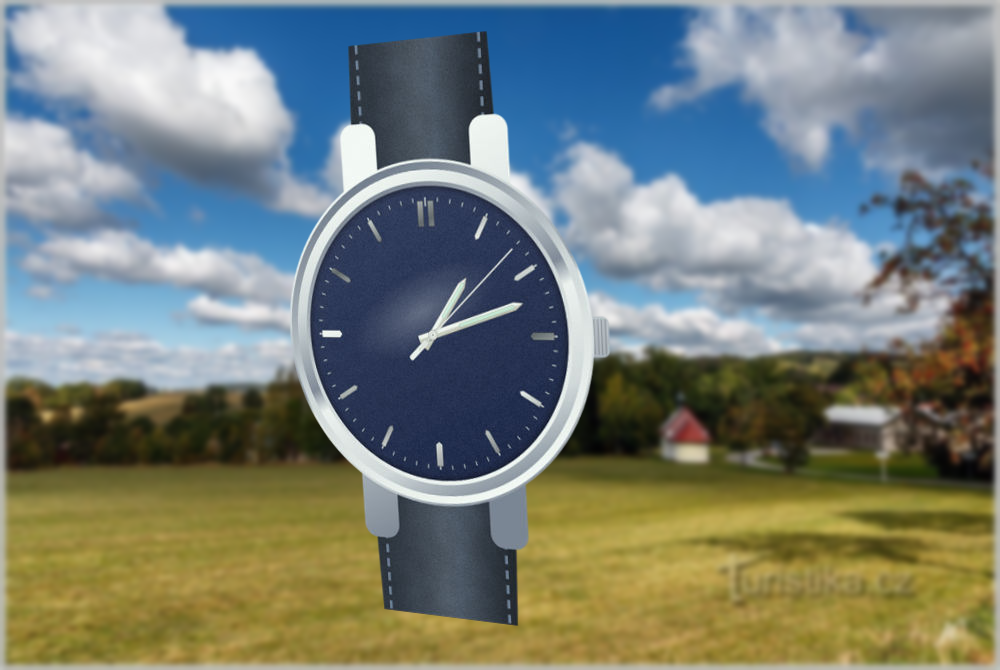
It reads 1:12:08
